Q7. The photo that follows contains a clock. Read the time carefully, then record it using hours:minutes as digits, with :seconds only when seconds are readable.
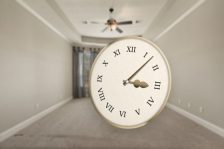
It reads 3:07
